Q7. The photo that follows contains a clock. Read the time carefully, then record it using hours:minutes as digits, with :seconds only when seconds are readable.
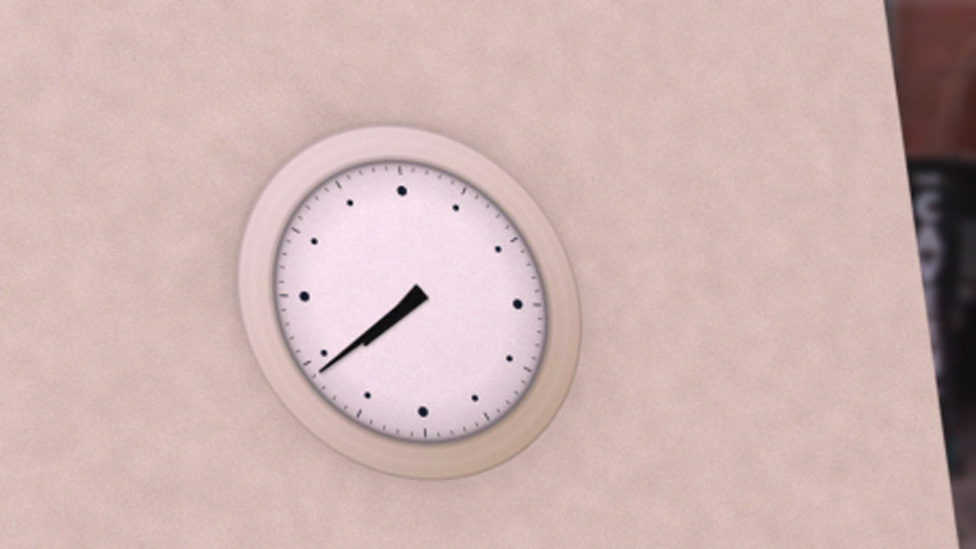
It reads 7:39
